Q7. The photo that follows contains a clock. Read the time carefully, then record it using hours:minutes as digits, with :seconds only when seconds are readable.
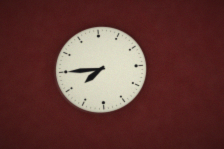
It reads 7:45
